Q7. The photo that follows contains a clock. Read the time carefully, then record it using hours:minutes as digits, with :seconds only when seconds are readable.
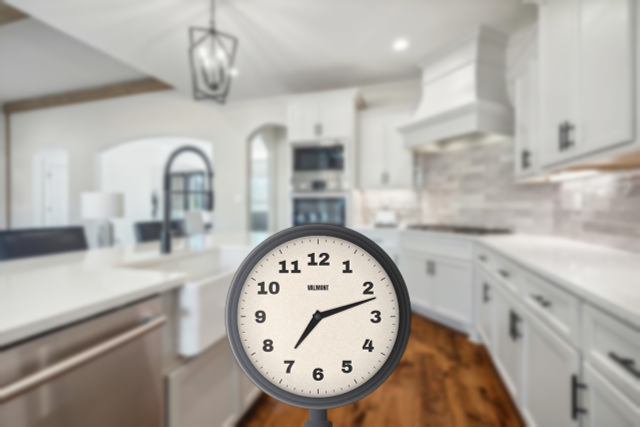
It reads 7:12
